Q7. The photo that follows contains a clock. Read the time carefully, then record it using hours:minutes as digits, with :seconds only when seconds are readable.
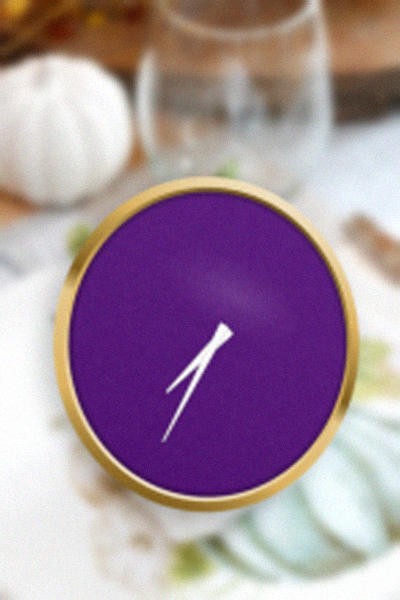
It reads 7:35
